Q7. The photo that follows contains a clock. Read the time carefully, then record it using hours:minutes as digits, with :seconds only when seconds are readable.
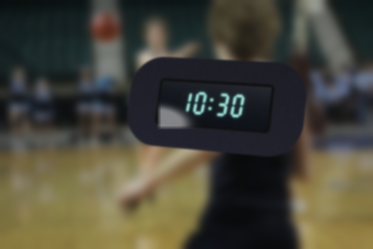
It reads 10:30
